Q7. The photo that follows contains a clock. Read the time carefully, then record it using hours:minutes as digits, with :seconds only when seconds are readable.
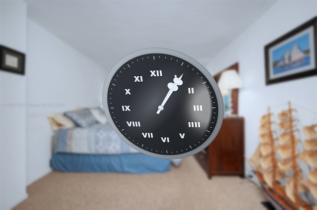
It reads 1:06
